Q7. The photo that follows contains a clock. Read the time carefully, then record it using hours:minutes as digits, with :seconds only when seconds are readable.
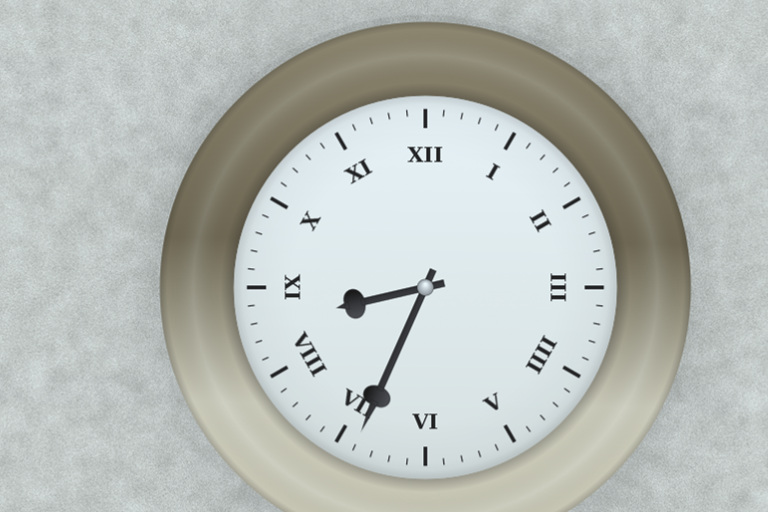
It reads 8:34
